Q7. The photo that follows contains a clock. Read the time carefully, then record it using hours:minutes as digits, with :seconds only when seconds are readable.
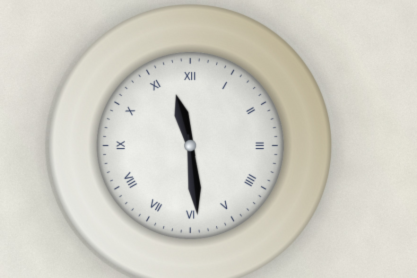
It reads 11:29
